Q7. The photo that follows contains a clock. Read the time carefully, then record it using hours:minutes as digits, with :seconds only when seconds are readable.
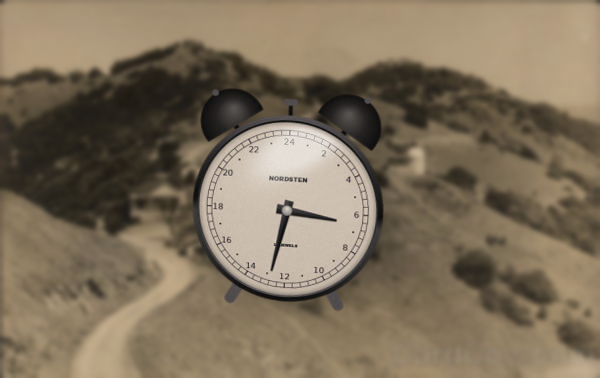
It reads 6:32
